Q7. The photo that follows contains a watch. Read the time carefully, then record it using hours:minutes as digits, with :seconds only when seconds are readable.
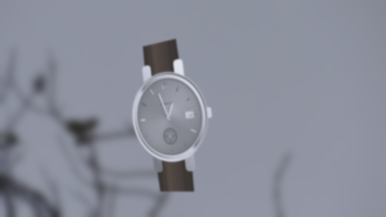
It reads 12:57
